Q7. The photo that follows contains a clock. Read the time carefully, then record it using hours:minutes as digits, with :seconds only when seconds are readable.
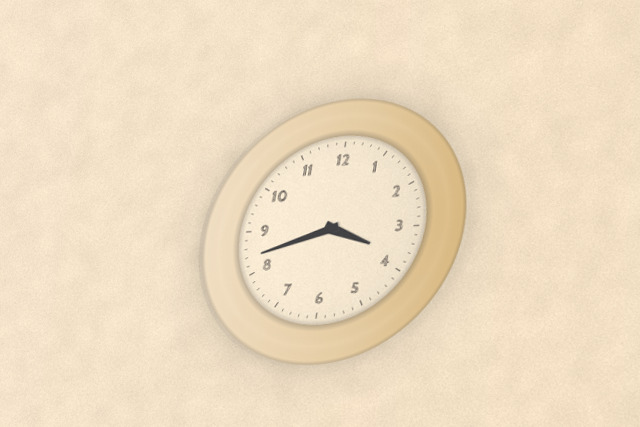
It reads 3:42
